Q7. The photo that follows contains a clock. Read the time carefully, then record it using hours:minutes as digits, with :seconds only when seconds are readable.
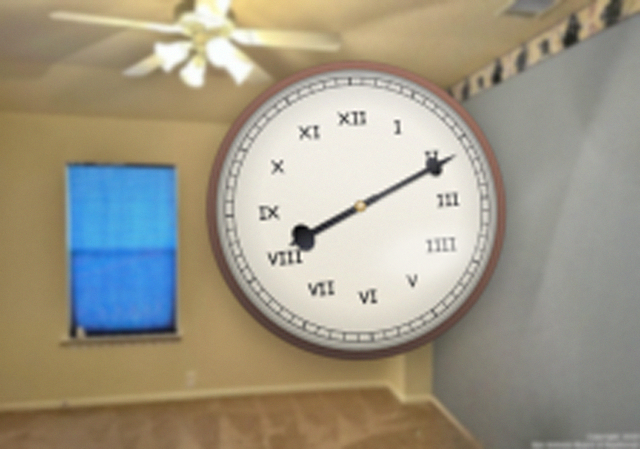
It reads 8:11
